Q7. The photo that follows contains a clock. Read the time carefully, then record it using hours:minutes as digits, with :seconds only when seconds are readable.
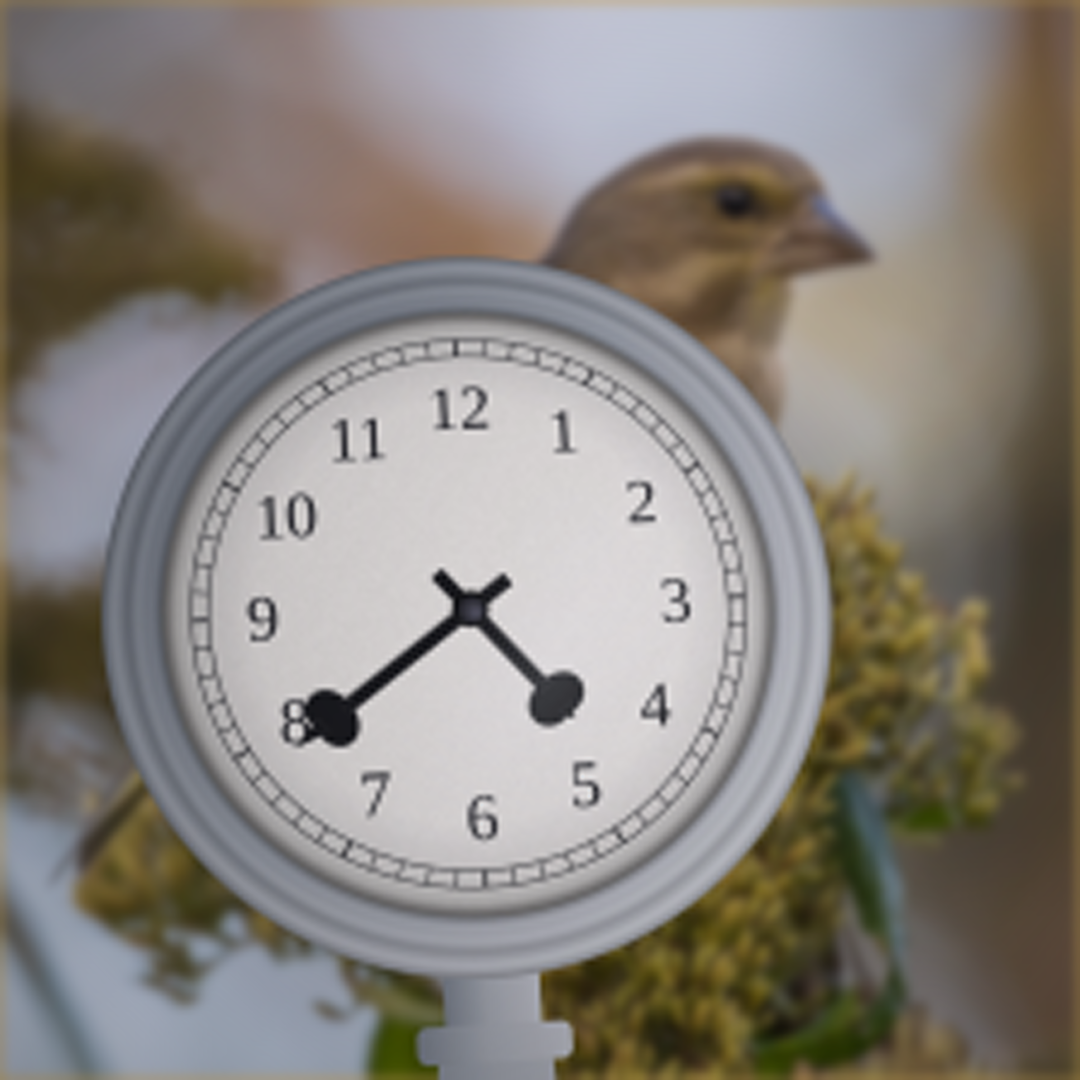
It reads 4:39
